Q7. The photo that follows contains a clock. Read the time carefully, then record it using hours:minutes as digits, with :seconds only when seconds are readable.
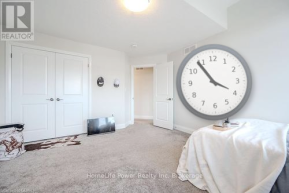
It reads 3:54
